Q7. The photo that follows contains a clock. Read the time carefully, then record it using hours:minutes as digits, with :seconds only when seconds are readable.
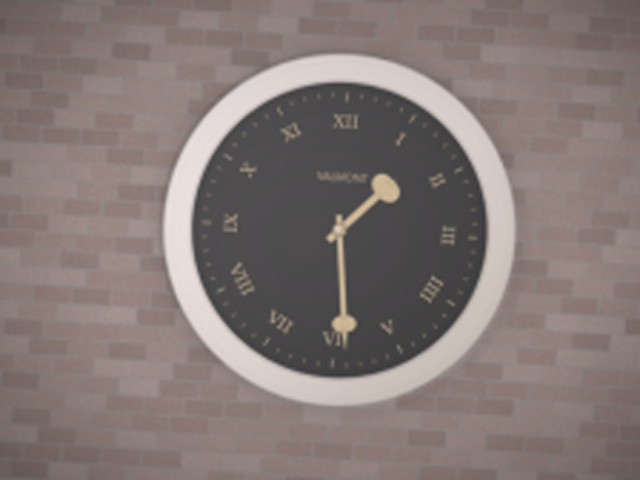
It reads 1:29
